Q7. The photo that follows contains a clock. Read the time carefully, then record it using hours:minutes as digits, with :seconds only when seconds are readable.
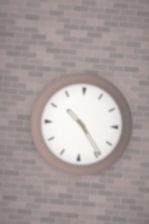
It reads 10:24
